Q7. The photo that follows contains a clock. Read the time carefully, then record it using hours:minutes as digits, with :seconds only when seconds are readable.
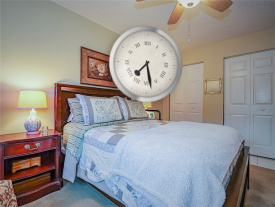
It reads 7:28
